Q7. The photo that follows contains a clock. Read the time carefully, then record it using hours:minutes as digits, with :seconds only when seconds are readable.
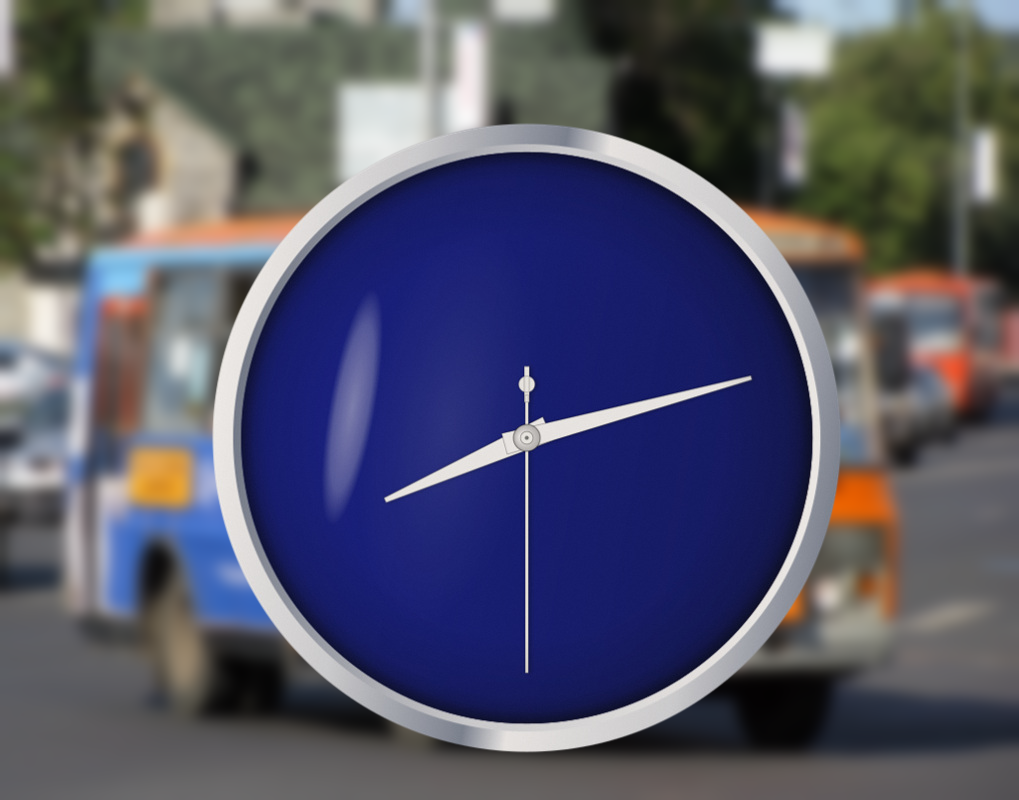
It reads 8:12:30
